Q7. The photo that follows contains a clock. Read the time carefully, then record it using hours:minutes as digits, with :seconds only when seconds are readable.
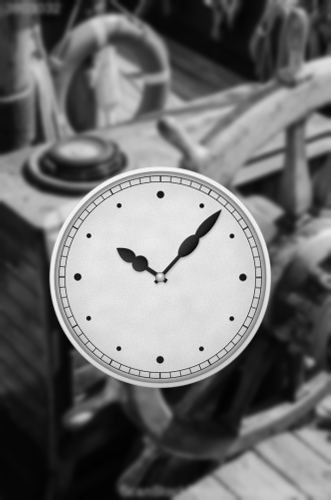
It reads 10:07
